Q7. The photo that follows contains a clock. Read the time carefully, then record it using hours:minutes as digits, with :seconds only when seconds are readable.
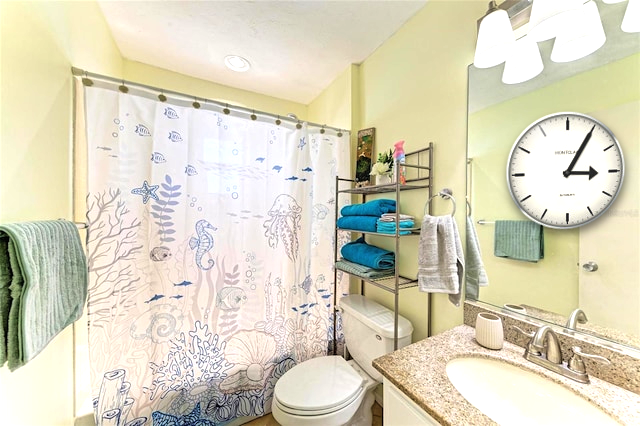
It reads 3:05
